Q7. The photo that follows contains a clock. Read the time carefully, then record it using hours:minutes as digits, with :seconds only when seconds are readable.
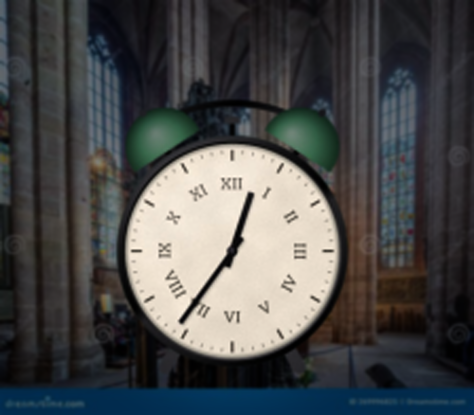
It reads 12:36
